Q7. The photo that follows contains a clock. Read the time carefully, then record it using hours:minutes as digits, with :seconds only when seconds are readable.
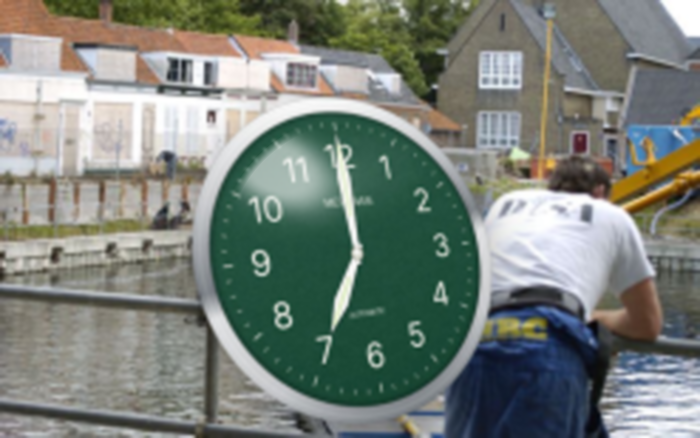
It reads 7:00
